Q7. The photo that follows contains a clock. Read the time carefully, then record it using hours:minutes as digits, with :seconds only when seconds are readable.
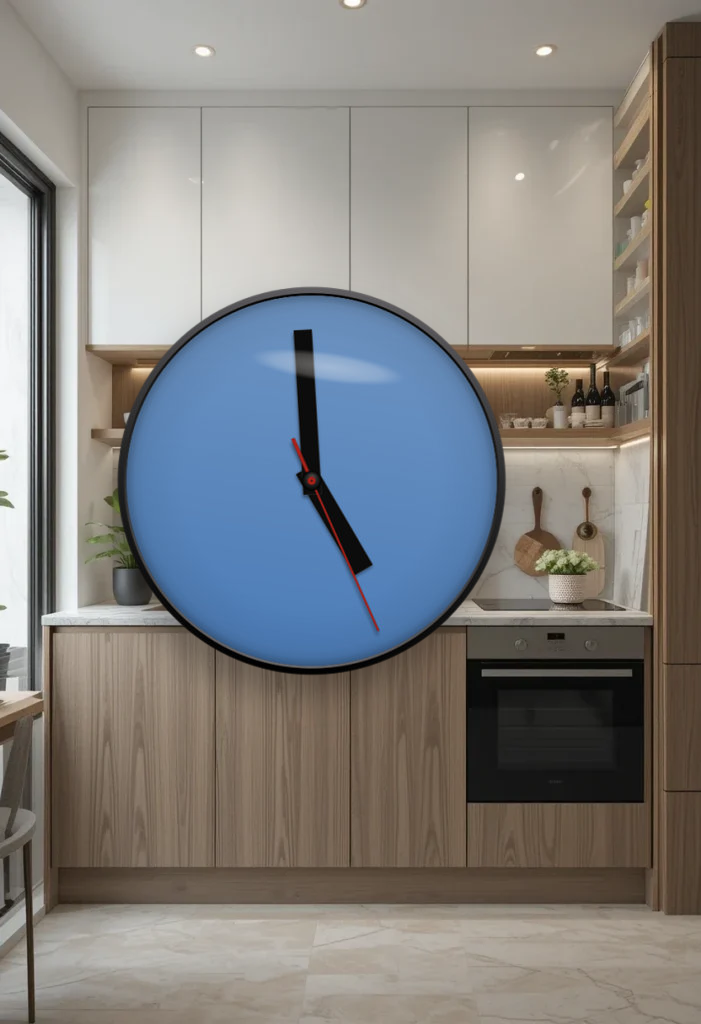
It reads 4:59:26
